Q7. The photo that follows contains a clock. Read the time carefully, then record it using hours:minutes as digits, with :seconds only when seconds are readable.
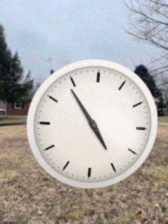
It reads 4:54
